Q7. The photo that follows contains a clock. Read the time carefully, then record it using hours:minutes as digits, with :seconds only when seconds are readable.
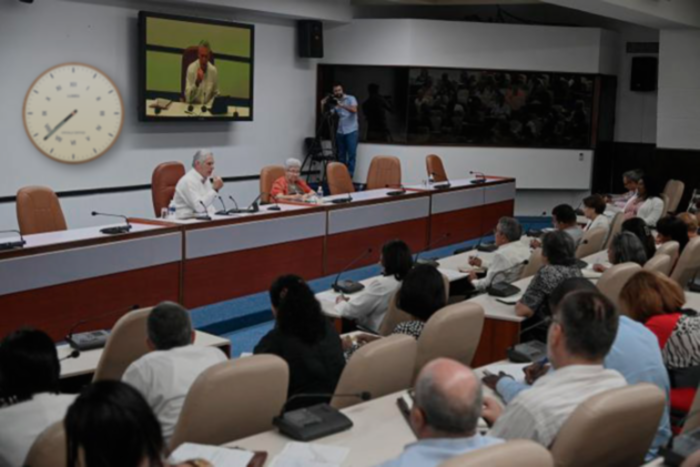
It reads 7:38
